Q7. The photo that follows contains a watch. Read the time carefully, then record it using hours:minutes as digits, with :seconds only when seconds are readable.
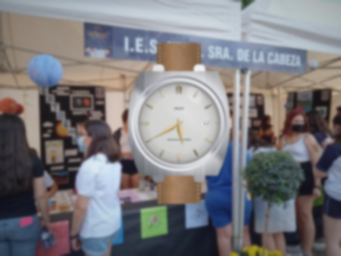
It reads 5:40
